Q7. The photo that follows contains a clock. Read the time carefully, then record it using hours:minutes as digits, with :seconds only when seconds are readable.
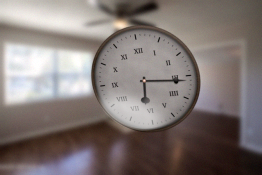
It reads 6:16
